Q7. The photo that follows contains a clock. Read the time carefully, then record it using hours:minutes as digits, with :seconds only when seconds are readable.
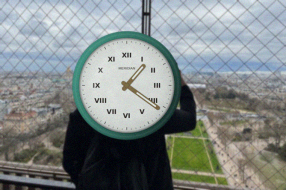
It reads 1:21
